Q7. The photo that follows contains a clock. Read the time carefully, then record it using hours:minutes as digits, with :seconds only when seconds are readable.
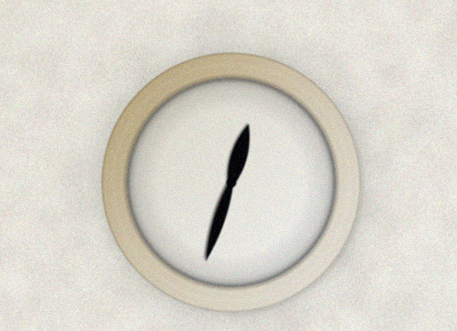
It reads 12:33
